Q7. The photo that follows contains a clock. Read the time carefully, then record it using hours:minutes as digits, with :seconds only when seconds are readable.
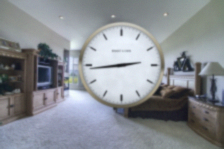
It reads 2:44
